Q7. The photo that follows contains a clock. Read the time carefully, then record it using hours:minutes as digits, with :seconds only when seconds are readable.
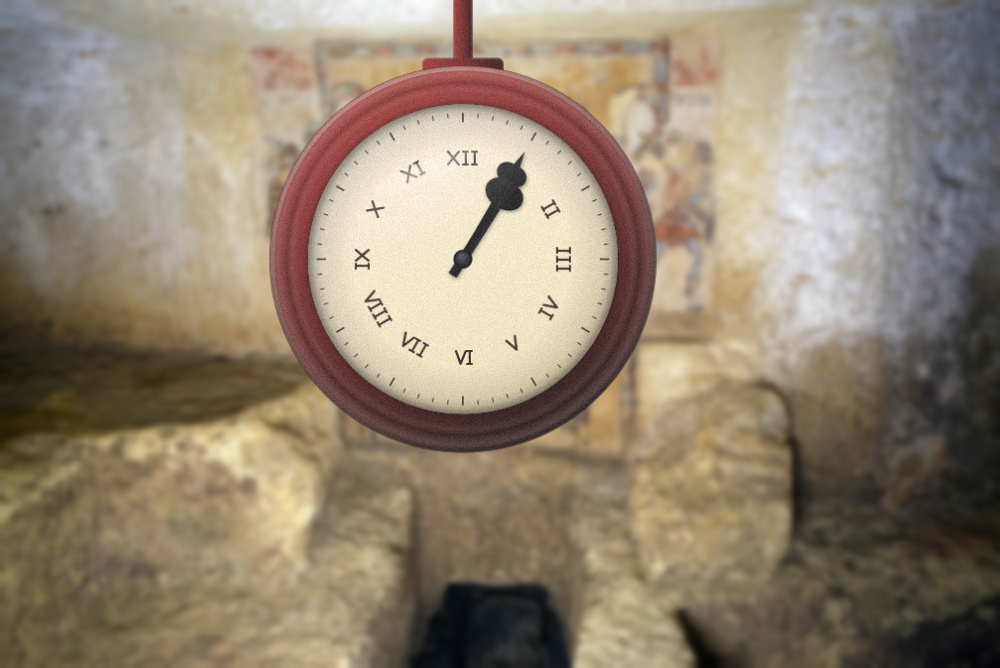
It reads 1:05
